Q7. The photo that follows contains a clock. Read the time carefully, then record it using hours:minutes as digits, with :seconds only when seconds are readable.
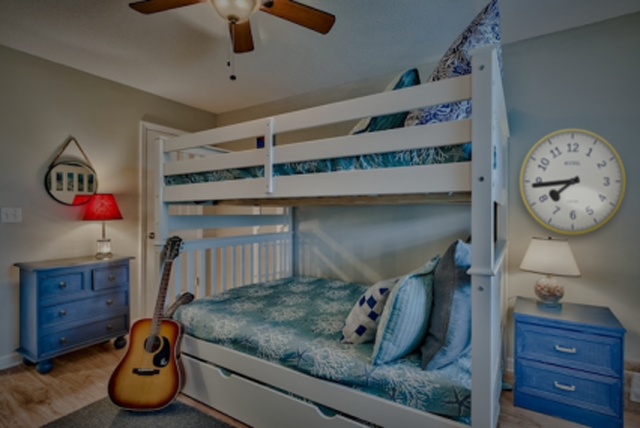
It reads 7:44
